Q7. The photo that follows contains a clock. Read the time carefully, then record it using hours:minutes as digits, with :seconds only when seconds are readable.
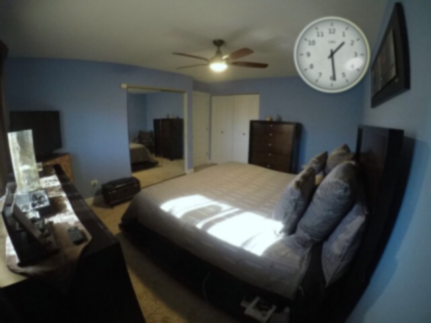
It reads 1:29
